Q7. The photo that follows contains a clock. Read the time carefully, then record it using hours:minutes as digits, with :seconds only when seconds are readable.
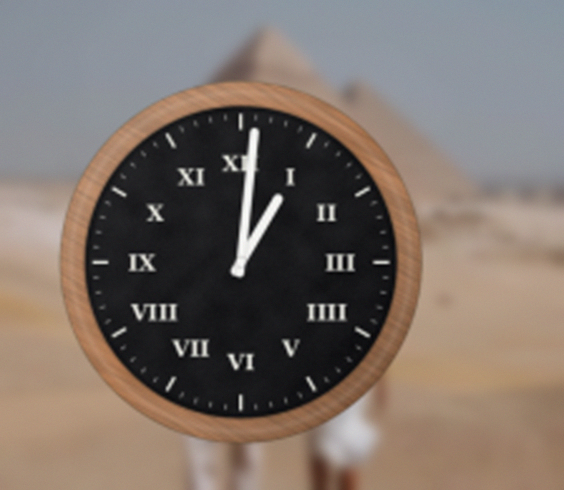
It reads 1:01
